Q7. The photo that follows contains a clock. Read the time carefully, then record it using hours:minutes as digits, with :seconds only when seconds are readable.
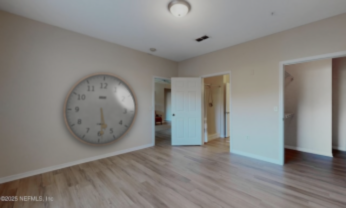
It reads 5:29
